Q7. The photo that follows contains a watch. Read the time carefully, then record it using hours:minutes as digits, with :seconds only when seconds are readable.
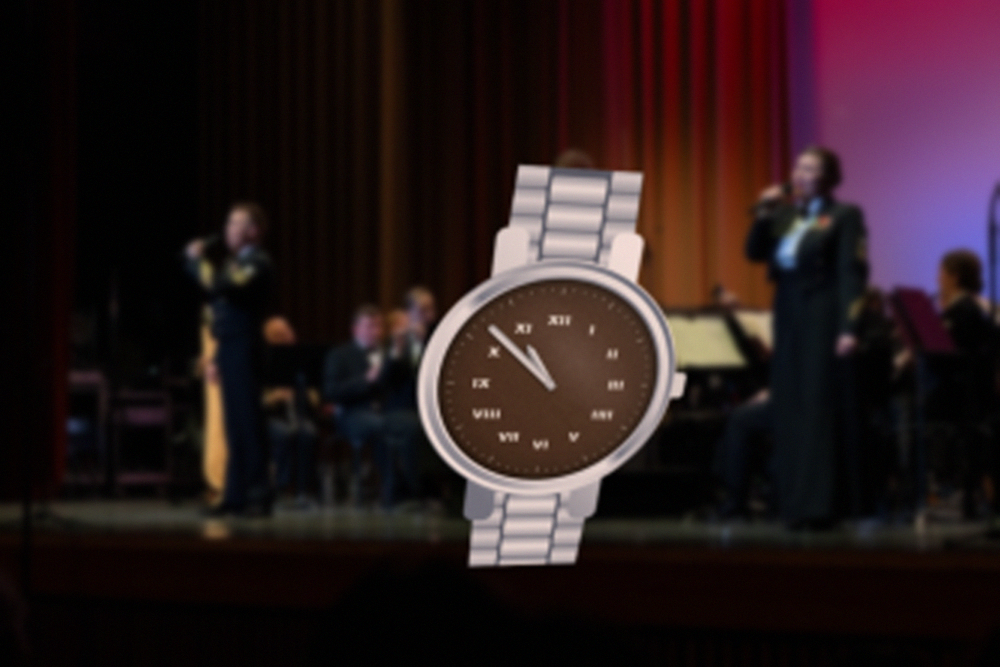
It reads 10:52
